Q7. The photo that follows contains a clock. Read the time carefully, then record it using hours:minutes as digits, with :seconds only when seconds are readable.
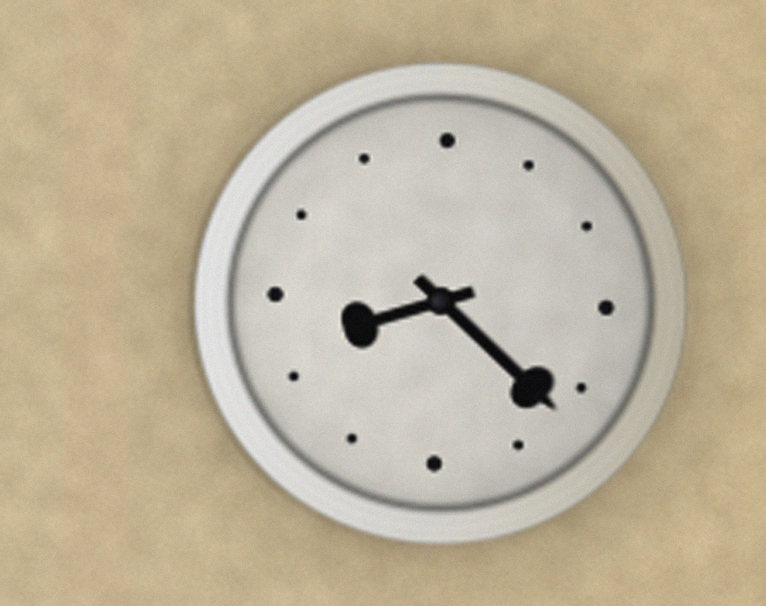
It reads 8:22
